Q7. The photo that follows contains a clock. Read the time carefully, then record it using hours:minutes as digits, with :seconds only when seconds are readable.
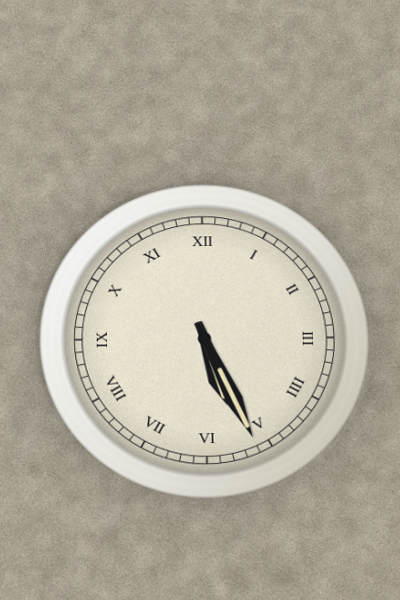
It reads 5:26
